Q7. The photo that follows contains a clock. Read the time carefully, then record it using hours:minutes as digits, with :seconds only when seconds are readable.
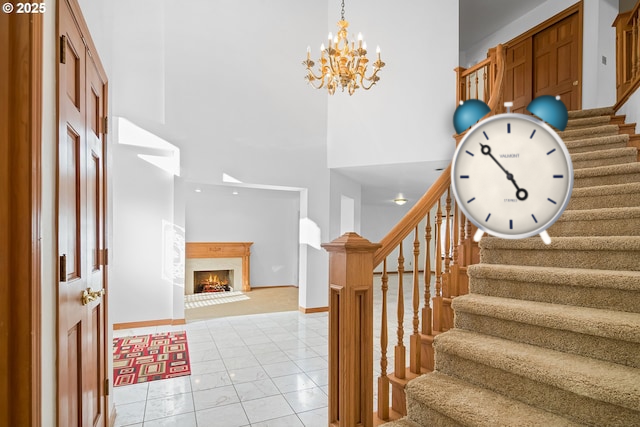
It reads 4:53
